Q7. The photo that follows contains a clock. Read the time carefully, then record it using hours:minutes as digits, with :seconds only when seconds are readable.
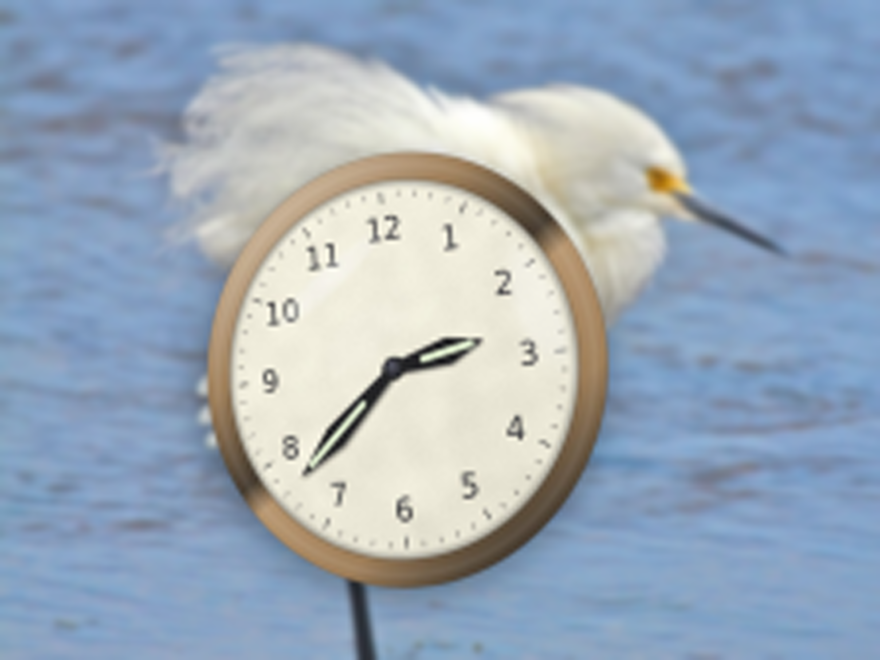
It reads 2:38
